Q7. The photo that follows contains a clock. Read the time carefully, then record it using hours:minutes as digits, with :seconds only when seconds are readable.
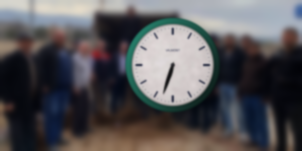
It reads 6:33
